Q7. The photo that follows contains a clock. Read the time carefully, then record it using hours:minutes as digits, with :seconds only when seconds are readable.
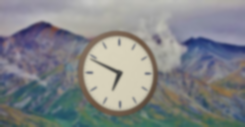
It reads 6:49
